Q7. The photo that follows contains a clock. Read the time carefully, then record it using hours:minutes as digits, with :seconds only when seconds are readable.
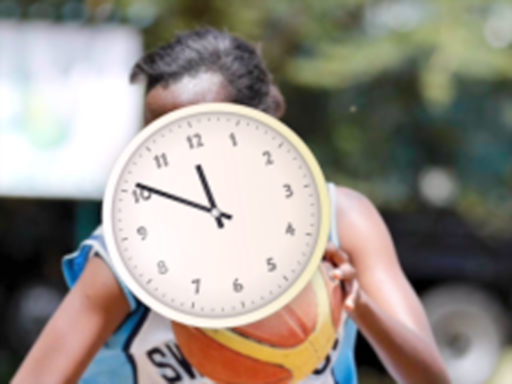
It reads 11:51
